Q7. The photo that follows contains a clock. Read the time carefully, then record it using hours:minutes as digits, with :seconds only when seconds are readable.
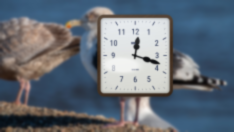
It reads 12:18
